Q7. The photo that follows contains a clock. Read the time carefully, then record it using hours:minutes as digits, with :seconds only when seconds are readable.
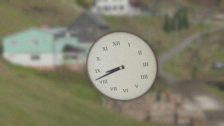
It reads 8:42
